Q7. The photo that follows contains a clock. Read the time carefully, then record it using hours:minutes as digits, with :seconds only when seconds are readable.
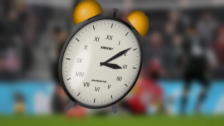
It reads 3:09
